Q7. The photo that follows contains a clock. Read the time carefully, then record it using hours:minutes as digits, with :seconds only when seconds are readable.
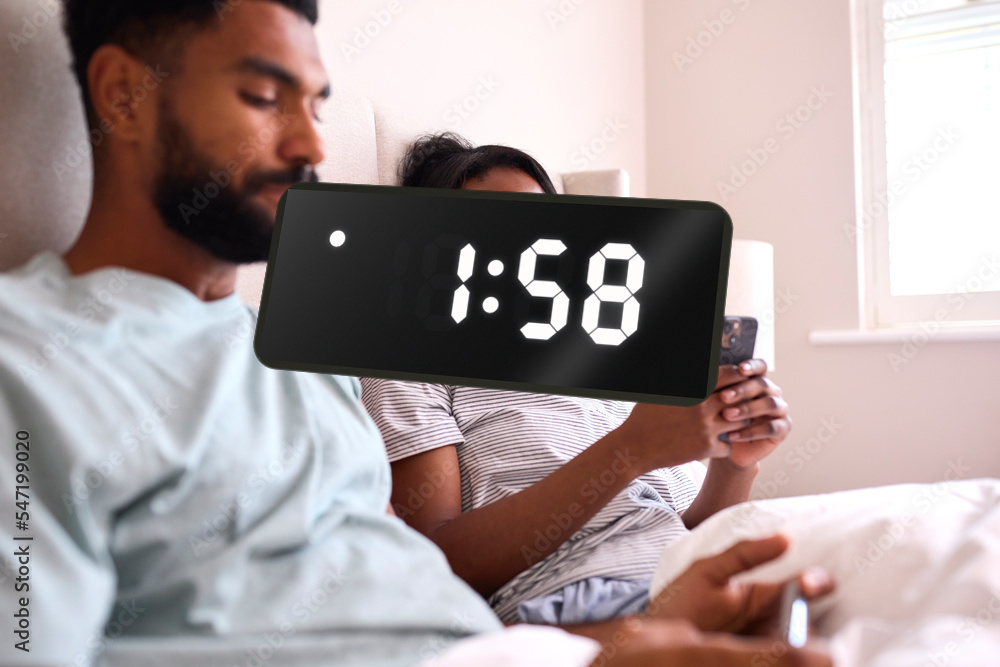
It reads 1:58
